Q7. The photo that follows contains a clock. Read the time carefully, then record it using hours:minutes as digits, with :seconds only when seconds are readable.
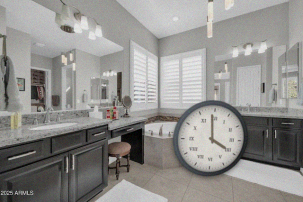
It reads 3:59
